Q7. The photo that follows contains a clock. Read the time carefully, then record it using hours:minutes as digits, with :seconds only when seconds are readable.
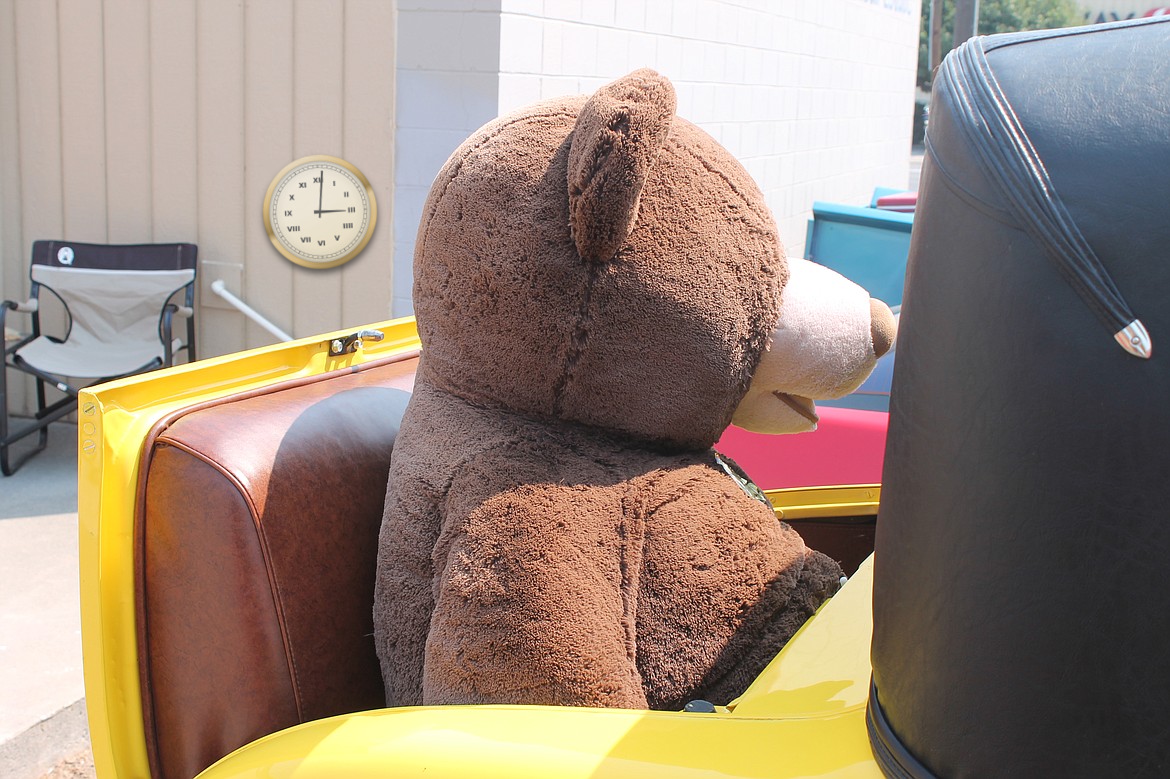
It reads 3:01
